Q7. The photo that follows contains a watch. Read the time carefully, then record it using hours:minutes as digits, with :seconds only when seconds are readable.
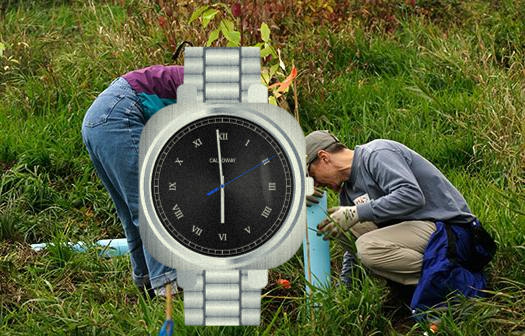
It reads 5:59:10
